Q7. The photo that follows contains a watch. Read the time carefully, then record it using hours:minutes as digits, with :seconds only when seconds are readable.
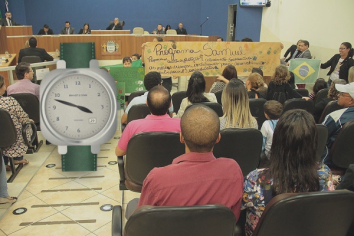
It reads 3:48
